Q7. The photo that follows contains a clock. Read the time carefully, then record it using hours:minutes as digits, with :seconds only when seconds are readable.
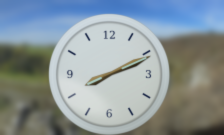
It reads 8:11
